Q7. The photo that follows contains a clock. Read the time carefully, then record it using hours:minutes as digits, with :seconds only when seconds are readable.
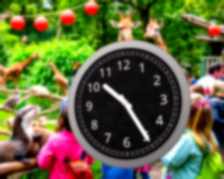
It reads 10:25
